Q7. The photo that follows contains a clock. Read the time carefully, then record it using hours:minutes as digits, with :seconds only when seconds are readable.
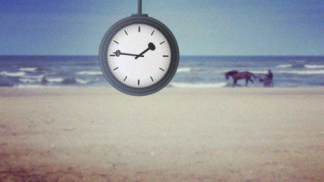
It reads 1:46
